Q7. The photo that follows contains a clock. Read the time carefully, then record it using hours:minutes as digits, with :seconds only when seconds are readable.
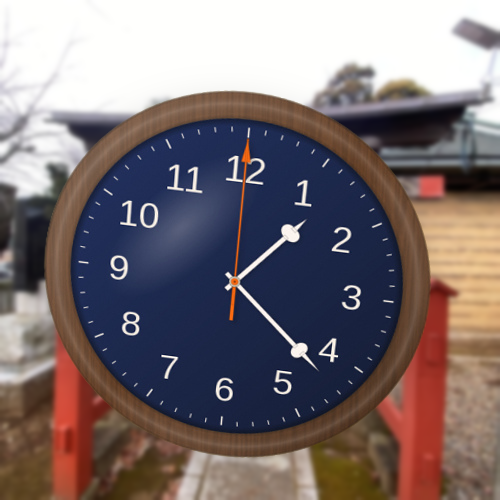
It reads 1:22:00
